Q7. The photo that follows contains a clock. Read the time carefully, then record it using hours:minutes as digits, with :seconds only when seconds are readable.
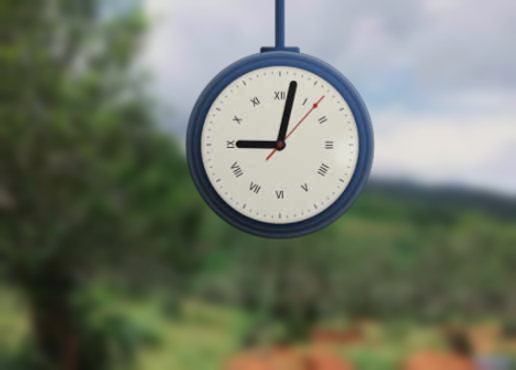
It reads 9:02:07
